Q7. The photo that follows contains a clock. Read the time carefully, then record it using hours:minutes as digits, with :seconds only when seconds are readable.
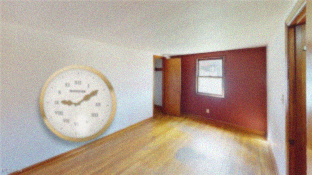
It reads 9:09
